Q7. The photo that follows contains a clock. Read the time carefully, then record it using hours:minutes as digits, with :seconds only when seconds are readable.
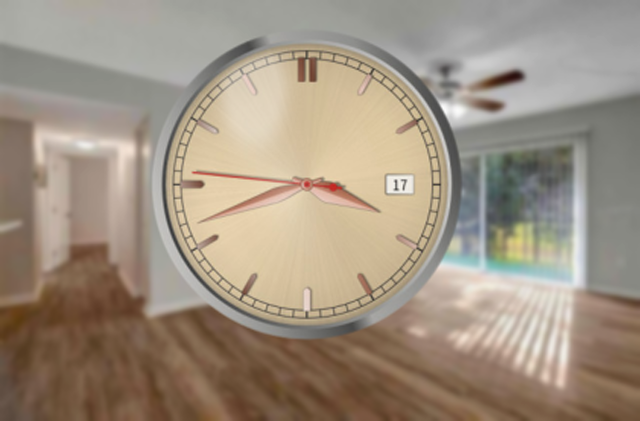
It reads 3:41:46
